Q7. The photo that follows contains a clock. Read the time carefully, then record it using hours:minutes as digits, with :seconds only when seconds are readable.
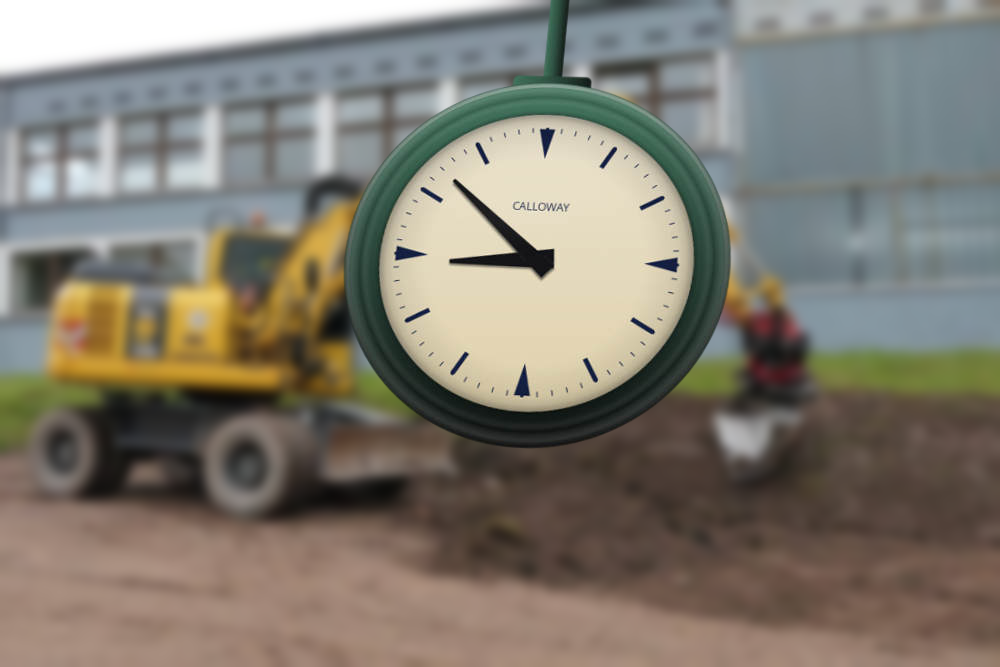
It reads 8:52
